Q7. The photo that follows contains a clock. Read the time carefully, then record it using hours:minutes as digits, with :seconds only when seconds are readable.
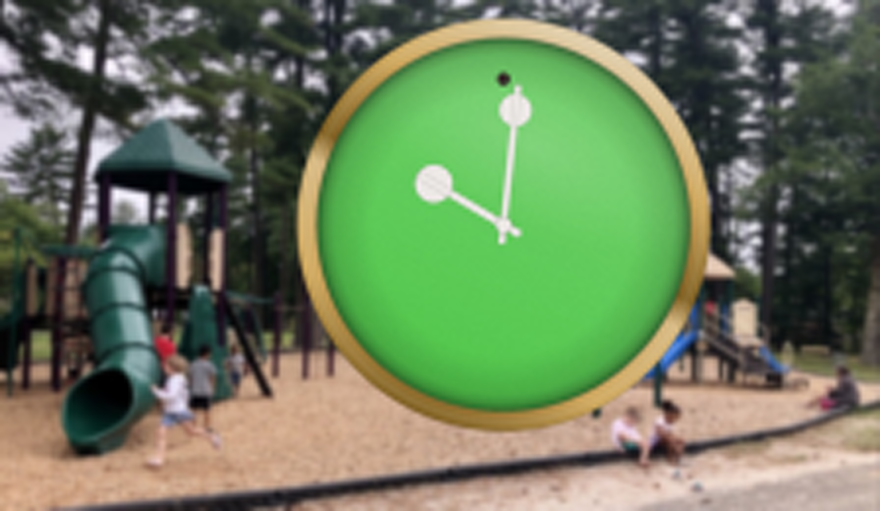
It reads 10:01
